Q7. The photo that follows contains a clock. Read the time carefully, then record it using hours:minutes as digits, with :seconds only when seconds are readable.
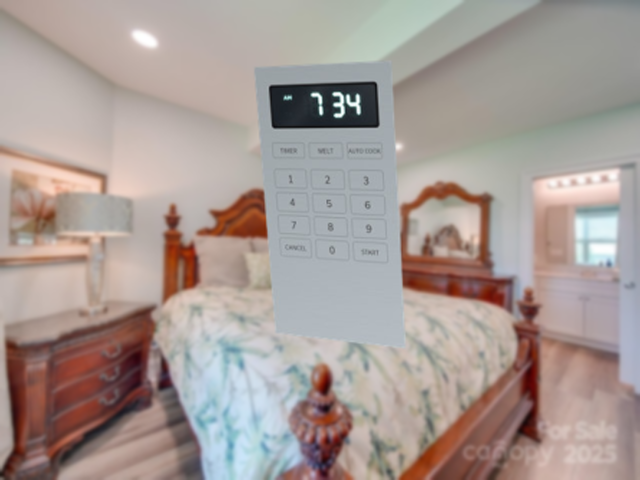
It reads 7:34
